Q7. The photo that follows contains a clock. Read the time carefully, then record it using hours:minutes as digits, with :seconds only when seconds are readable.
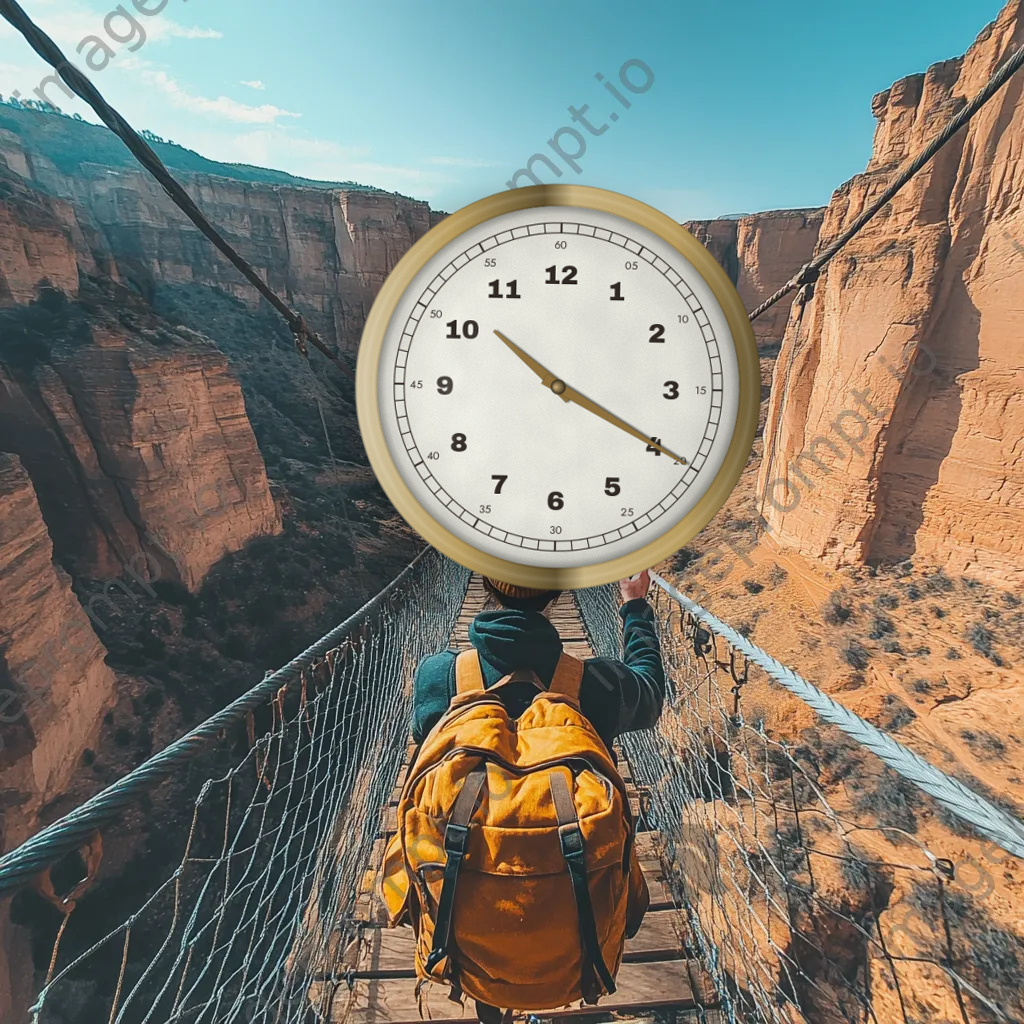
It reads 10:20
